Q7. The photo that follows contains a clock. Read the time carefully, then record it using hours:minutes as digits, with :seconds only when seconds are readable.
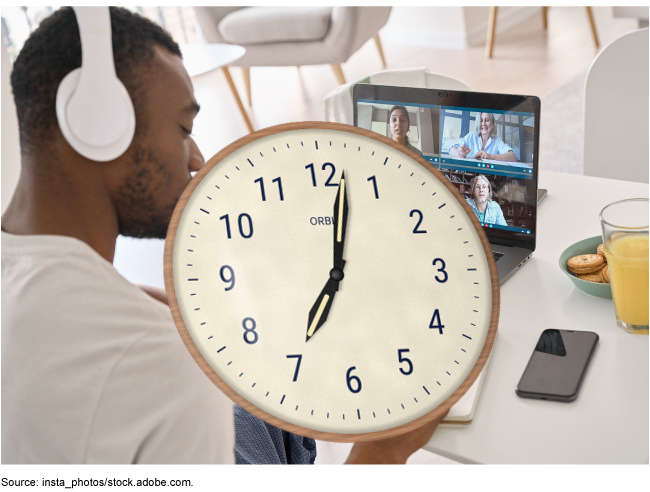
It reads 7:02
